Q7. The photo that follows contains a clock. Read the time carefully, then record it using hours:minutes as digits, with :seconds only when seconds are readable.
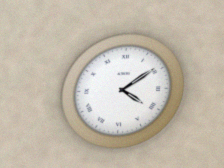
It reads 4:09
